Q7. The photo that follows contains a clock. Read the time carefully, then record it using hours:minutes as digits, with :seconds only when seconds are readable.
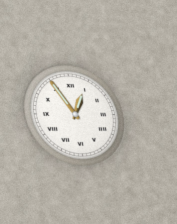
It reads 12:55
